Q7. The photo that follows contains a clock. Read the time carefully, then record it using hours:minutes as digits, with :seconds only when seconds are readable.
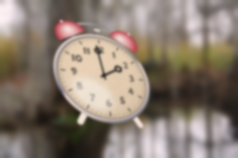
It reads 1:59
